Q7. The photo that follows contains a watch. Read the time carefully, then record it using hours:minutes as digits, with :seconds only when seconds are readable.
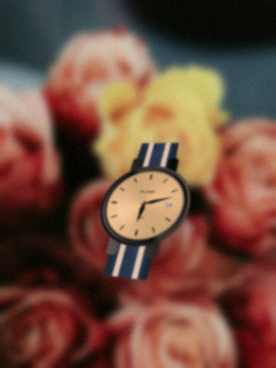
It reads 6:12
